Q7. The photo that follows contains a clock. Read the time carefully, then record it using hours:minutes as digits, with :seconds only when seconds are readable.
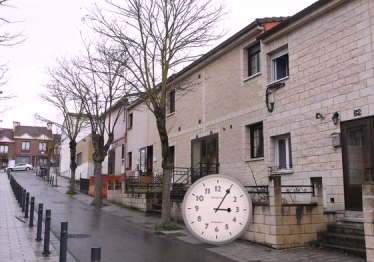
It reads 3:05
